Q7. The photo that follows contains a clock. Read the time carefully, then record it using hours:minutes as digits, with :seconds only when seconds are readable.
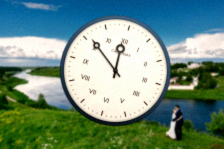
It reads 11:51
